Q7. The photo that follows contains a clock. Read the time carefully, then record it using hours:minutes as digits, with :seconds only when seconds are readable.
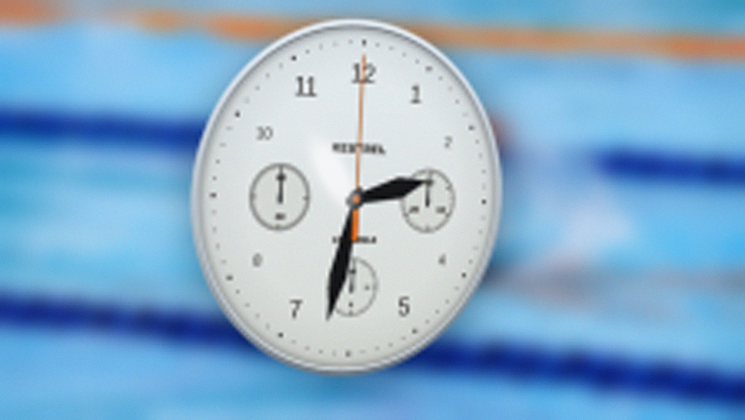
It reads 2:32
